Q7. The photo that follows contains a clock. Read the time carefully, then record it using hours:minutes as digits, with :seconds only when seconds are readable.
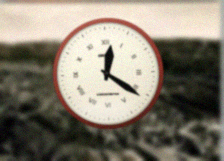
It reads 12:21
